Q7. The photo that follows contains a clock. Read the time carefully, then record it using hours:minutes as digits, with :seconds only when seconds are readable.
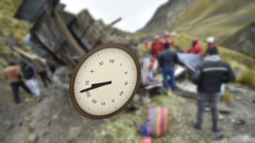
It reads 8:42
